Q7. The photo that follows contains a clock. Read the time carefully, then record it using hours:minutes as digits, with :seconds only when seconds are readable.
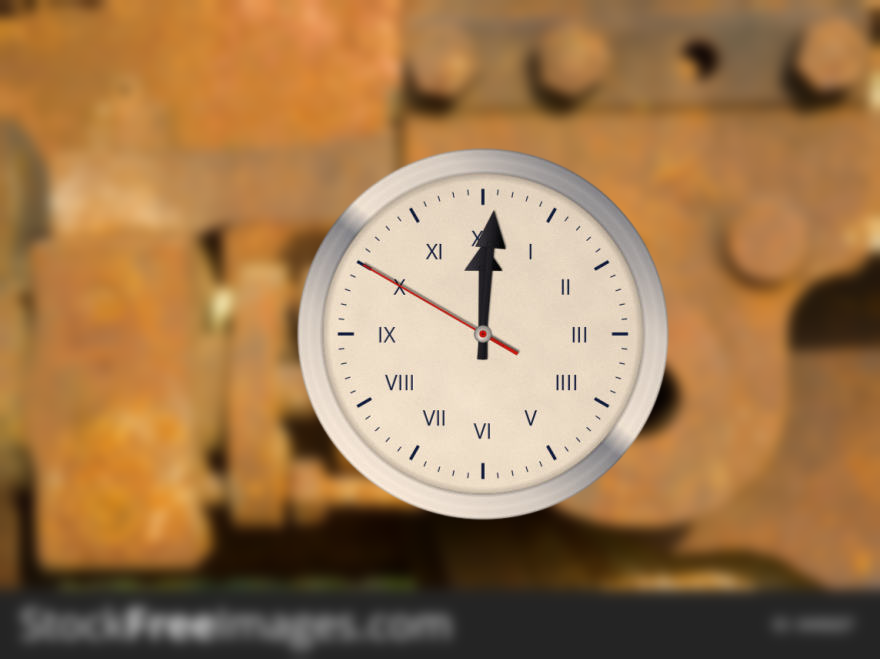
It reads 12:00:50
